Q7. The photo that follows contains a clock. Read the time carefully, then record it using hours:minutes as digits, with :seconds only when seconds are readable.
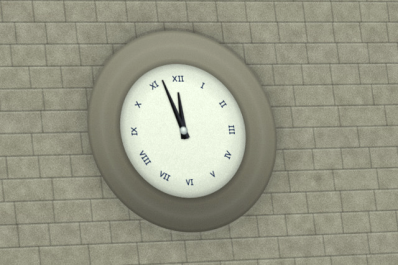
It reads 11:57
